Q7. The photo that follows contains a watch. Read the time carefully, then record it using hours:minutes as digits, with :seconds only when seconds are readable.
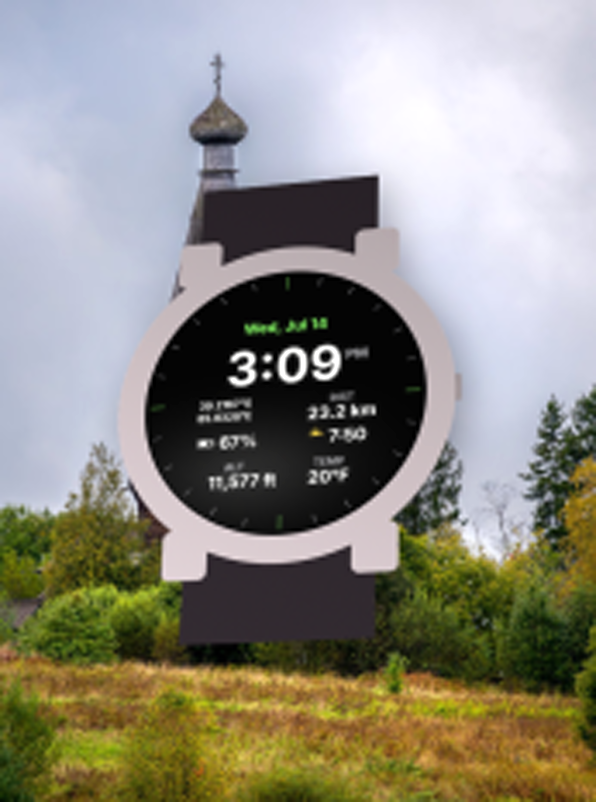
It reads 3:09
